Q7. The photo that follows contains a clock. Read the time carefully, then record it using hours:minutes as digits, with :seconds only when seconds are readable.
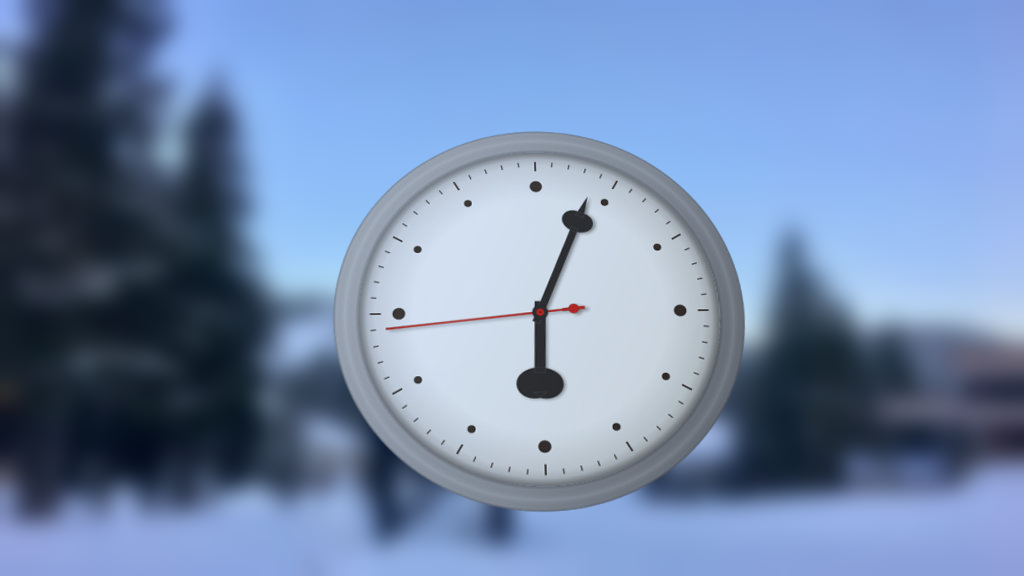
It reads 6:03:44
